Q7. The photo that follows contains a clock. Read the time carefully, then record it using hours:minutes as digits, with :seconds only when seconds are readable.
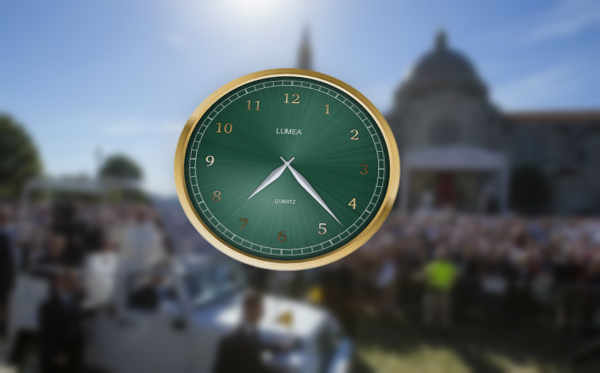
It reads 7:23
